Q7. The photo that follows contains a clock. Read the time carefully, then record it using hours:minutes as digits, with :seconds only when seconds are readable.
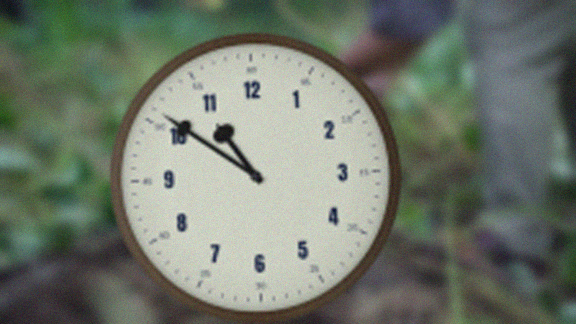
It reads 10:51
